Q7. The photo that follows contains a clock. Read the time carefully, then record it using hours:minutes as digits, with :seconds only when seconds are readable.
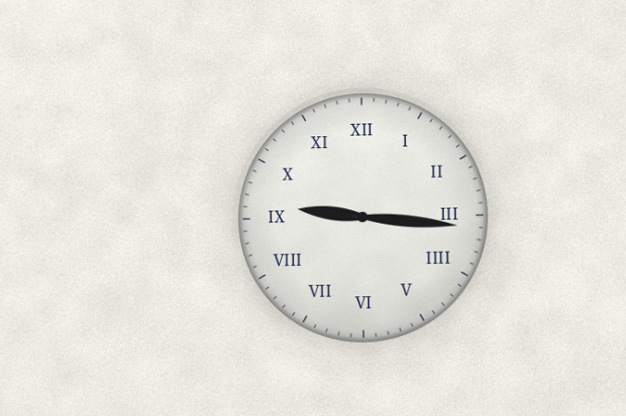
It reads 9:16
